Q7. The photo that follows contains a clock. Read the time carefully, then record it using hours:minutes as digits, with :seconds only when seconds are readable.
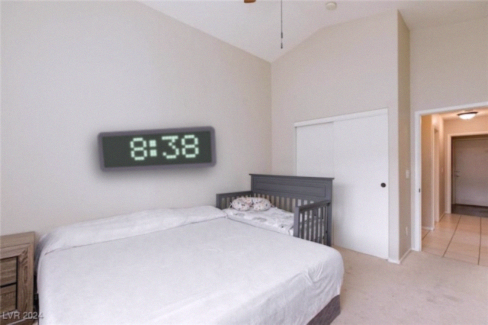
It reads 8:38
